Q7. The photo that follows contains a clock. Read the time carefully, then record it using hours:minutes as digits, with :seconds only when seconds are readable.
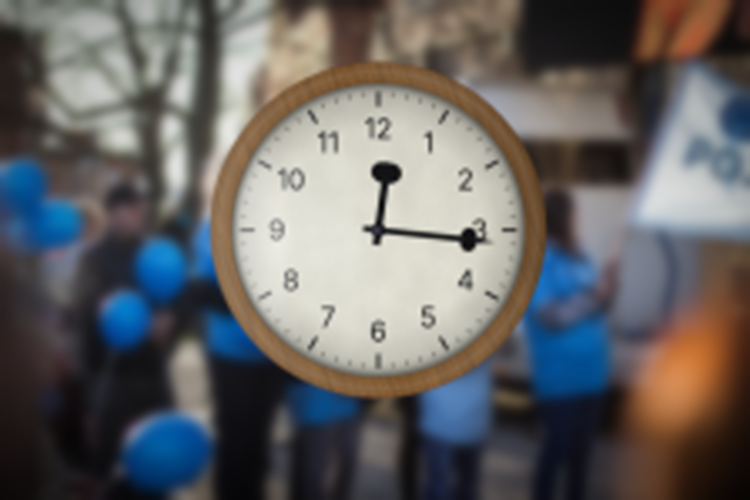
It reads 12:16
